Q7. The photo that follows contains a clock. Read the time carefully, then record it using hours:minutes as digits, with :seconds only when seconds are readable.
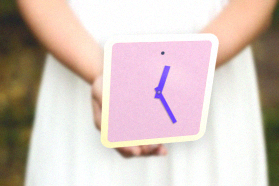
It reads 12:25
